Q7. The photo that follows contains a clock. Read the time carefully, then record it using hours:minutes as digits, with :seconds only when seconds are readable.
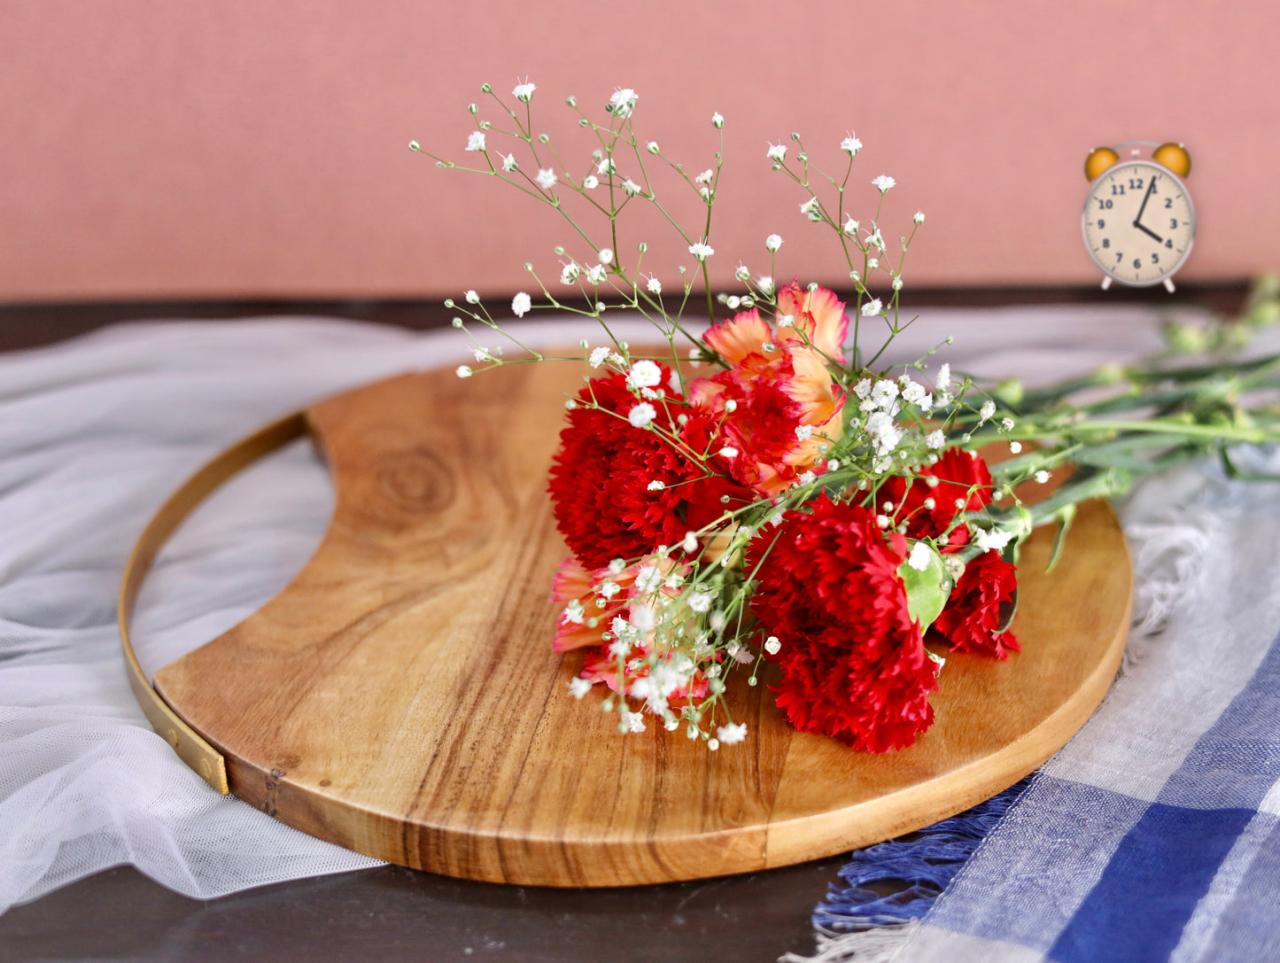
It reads 4:04
